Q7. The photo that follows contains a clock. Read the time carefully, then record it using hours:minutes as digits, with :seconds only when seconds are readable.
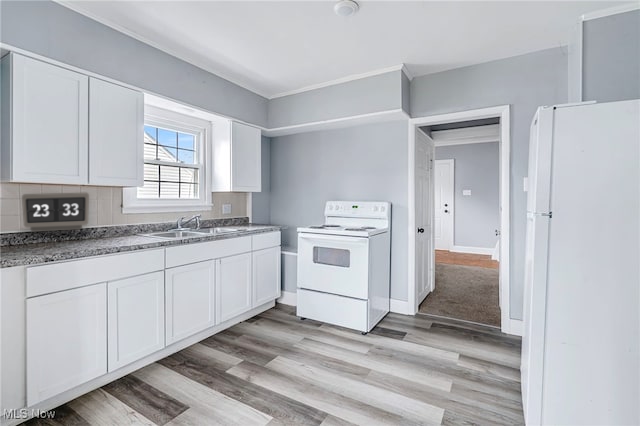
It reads 23:33
